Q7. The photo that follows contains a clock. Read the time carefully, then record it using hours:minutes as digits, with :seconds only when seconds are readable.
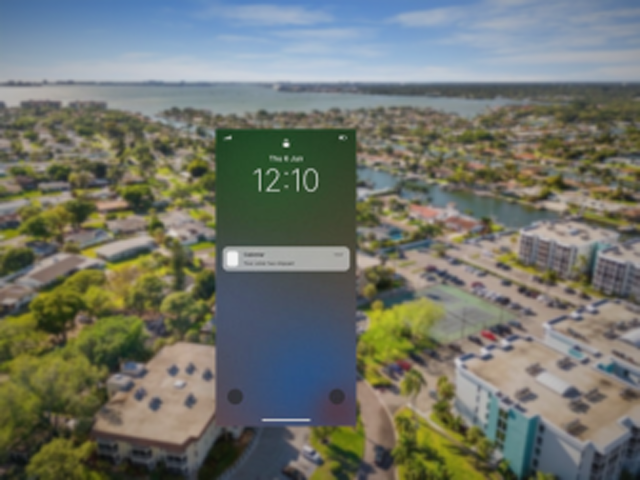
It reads 12:10
